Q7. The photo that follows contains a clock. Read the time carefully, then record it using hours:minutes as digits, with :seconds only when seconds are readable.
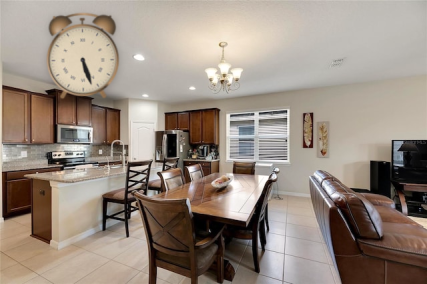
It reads 5:27
